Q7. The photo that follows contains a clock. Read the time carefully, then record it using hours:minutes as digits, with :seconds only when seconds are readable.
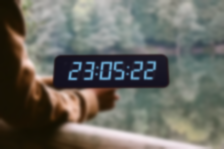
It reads 23:05:22
